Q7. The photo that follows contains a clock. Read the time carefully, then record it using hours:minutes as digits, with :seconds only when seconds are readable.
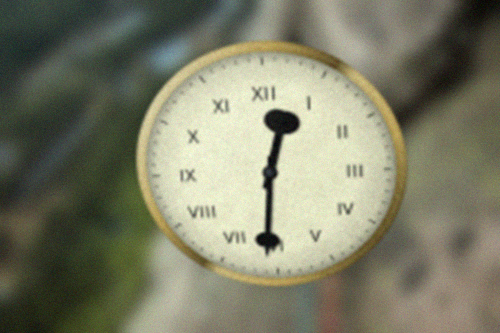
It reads 12:31
